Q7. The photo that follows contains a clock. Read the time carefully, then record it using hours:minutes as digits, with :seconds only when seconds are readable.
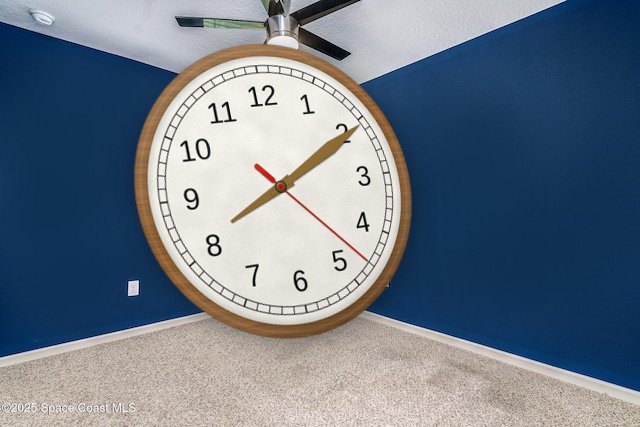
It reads 8:10:23
